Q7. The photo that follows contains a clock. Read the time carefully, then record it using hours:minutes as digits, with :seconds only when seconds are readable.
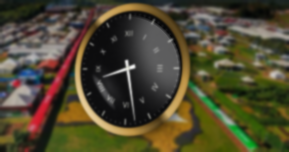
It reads 8:28
